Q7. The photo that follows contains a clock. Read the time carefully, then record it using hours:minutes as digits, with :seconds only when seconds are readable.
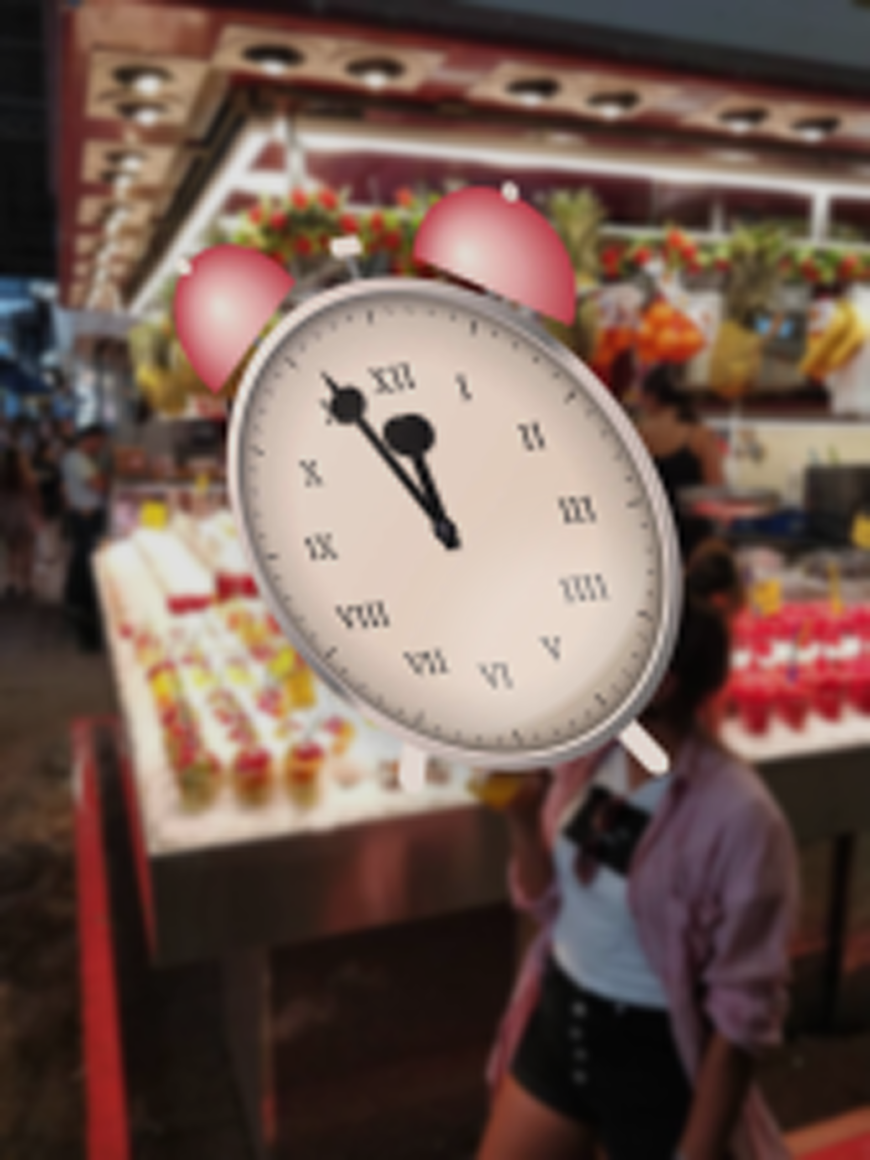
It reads 11:56
